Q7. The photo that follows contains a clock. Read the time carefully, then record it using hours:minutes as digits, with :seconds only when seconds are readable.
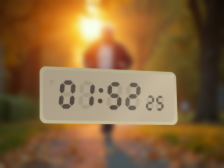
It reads 1:52:25
